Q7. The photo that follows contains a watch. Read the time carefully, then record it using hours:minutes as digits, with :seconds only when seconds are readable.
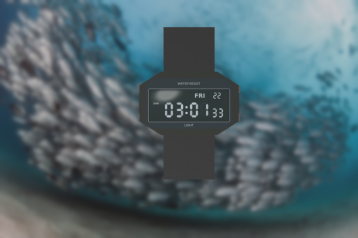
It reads 3:01:33
